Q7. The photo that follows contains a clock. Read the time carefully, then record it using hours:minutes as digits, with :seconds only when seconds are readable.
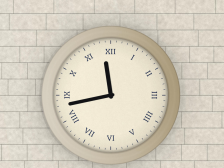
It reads 11:43
